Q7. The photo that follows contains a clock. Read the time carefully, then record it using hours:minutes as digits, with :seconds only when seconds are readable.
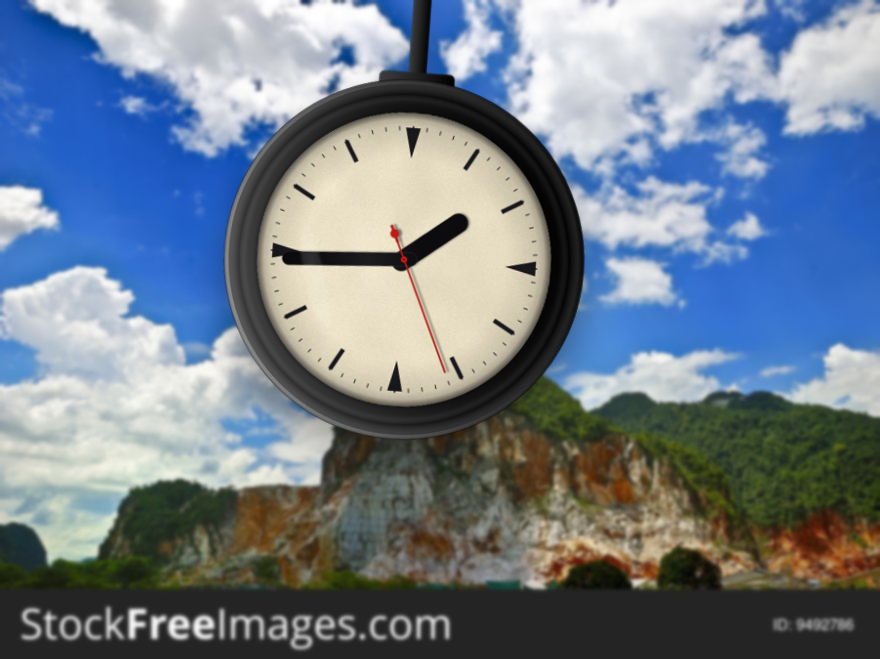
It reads 1:44:26
